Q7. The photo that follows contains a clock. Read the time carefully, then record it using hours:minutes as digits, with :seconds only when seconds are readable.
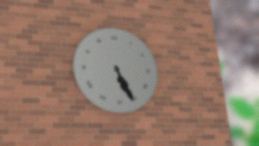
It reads 5:26
